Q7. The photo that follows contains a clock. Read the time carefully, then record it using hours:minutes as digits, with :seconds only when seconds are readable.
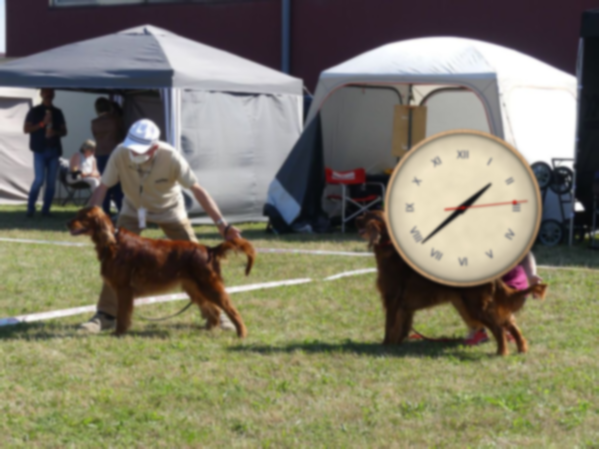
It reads 1:38:14
